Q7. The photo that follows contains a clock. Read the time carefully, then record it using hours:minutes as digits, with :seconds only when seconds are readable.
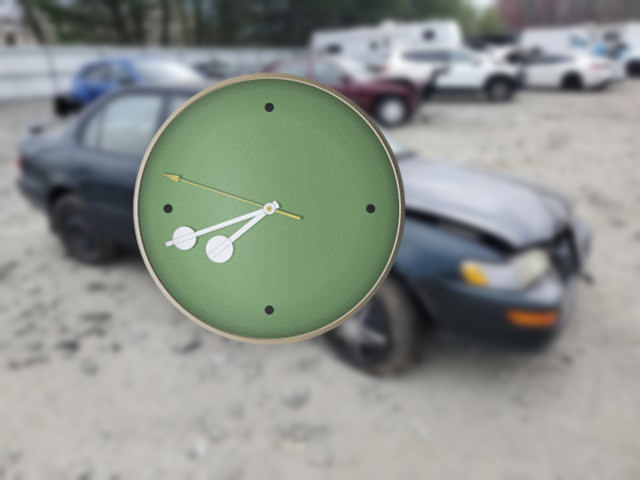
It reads 7:41:48
